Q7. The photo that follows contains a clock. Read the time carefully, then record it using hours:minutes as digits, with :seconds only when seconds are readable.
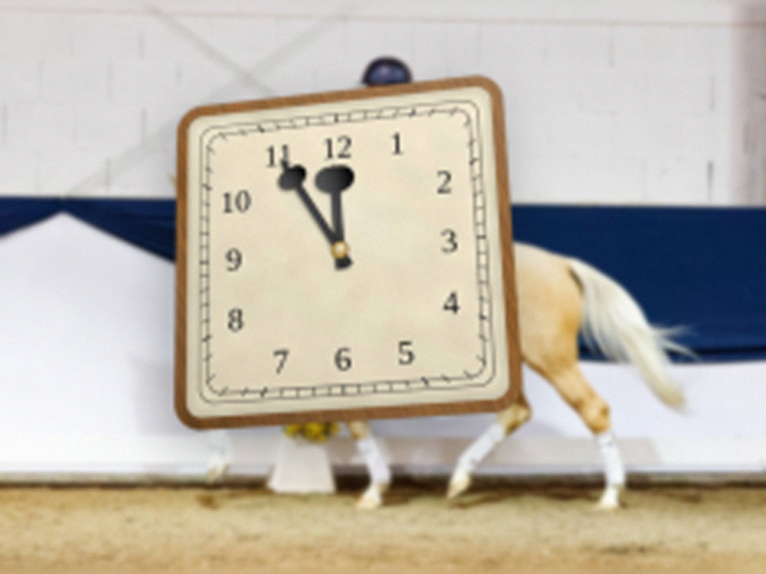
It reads 11:55
